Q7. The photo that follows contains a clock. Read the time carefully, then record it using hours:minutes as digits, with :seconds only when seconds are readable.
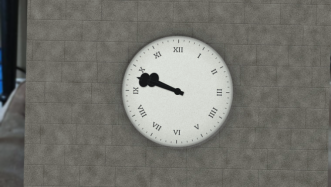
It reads 9:48
